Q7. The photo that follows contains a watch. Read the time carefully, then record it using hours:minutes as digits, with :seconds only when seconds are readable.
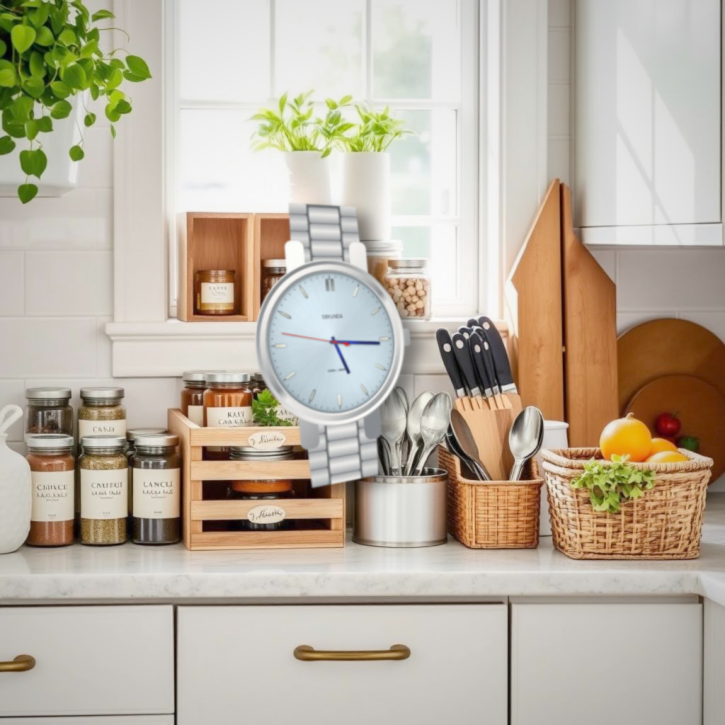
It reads 5:15:47
